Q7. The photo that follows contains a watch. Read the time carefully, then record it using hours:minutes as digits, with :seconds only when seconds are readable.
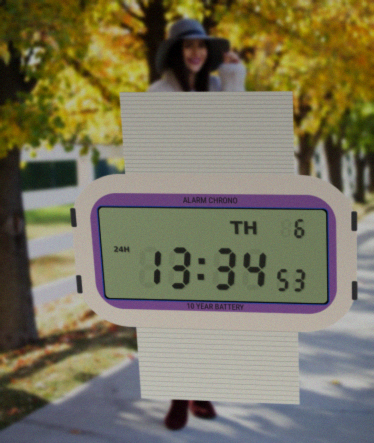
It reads 13:34:53
